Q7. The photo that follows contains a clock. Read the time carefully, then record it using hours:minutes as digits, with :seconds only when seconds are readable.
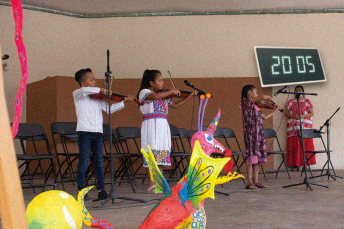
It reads 20:05
